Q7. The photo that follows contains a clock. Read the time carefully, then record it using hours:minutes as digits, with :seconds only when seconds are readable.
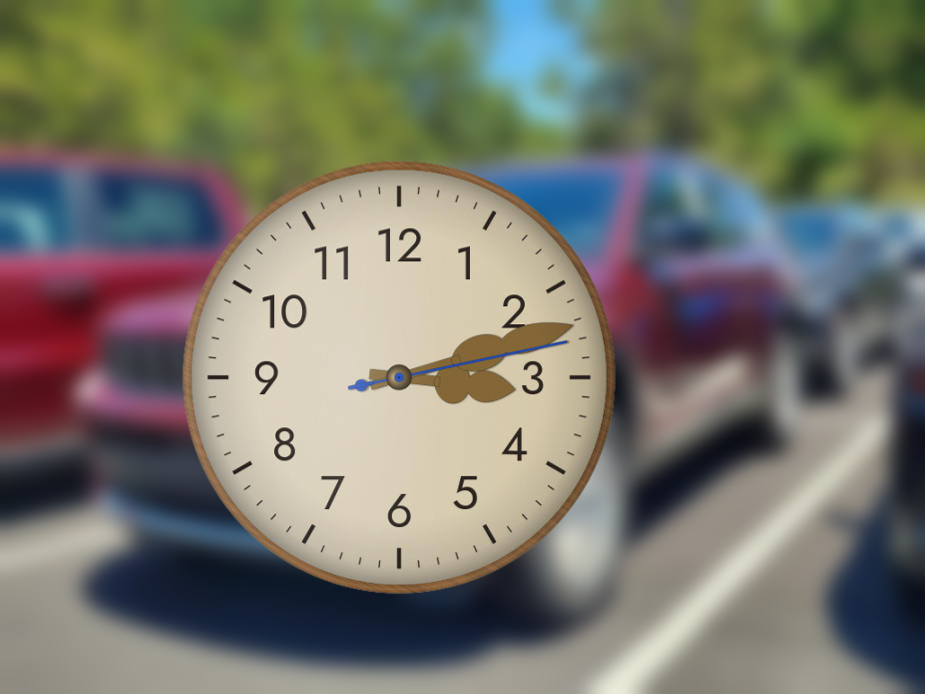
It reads 3:12:13
